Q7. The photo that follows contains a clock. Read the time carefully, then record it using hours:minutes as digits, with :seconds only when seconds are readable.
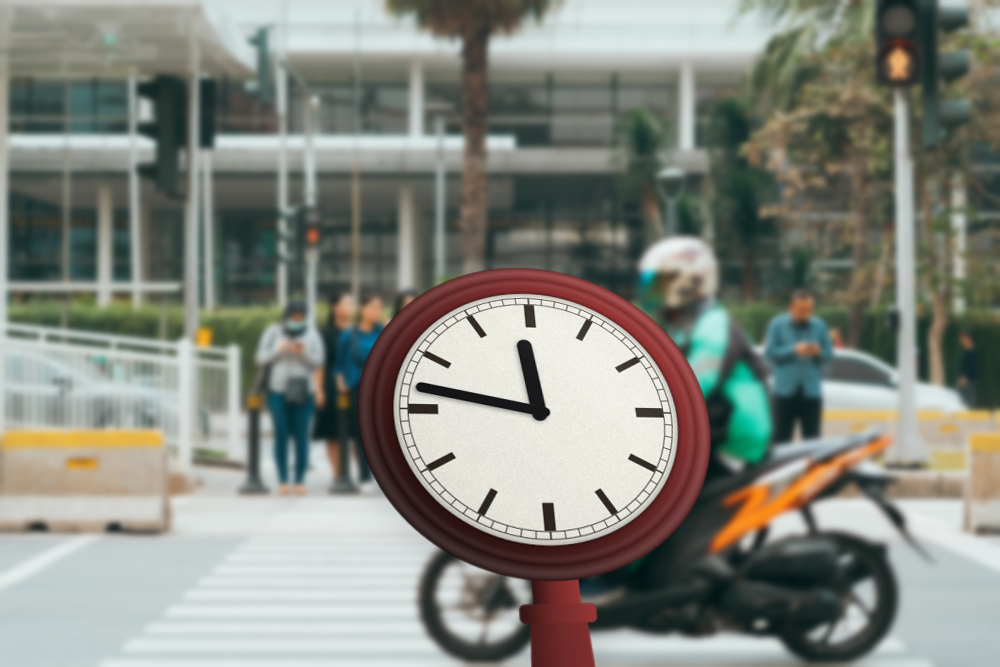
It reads 11:47
